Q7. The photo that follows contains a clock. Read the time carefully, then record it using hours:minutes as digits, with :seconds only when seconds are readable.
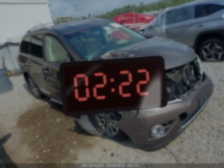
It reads 2:22
